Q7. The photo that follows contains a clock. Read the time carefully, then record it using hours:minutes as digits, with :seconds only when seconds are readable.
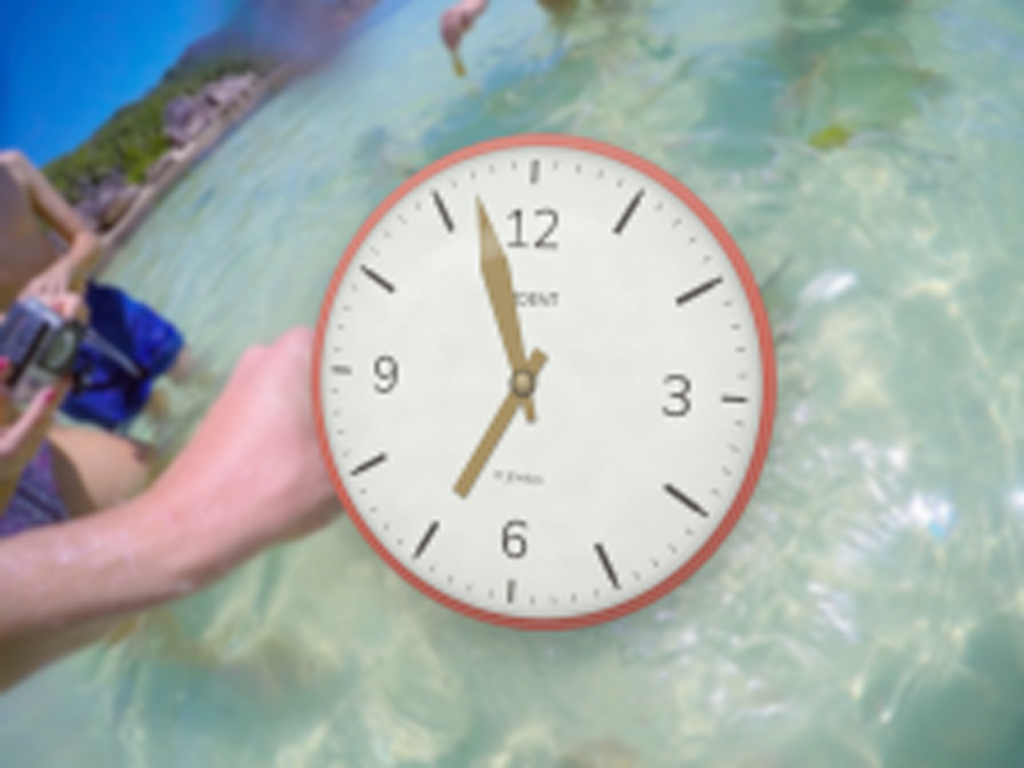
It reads 6:57
